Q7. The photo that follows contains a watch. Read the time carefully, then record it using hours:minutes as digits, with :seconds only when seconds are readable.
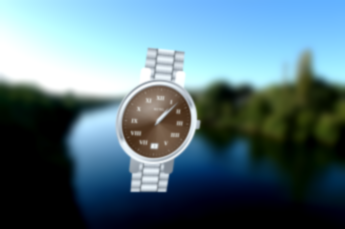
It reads 1:07
